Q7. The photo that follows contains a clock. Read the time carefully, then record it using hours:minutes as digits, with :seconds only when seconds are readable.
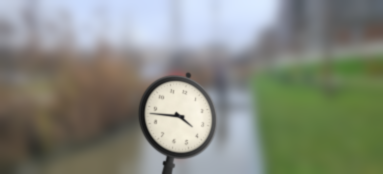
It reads 3:43
